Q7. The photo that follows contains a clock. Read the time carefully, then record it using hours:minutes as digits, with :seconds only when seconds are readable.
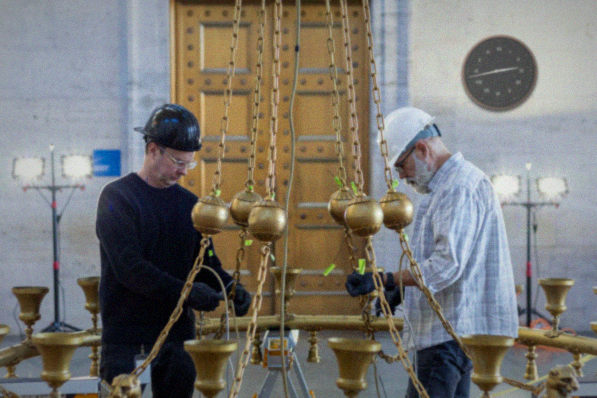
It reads 2:43
